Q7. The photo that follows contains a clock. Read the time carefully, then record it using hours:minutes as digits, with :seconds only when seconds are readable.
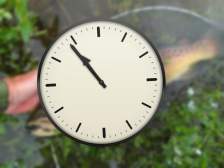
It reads 10:54
